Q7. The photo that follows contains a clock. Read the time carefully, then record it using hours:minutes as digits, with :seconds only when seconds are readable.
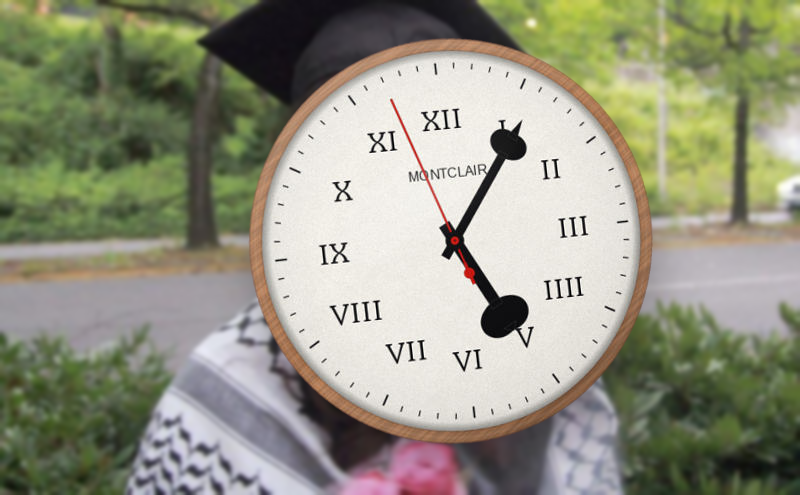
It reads 5:05:57
